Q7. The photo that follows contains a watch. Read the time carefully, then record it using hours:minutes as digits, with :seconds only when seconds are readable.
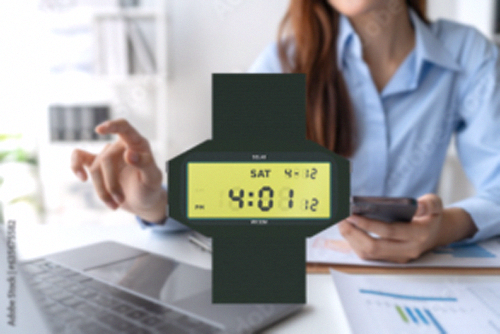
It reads 4:01:12
